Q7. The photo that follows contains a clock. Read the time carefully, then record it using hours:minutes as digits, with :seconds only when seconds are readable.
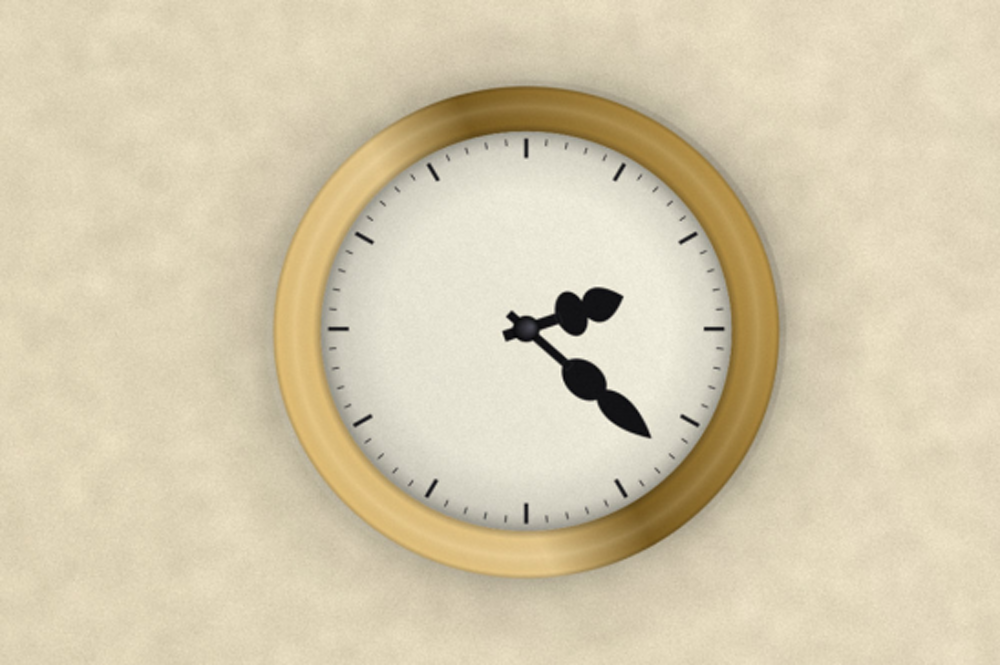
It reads 2:22
